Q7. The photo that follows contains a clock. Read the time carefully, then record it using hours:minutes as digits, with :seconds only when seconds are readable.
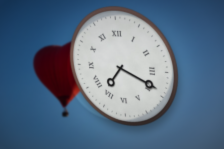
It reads 7:19
